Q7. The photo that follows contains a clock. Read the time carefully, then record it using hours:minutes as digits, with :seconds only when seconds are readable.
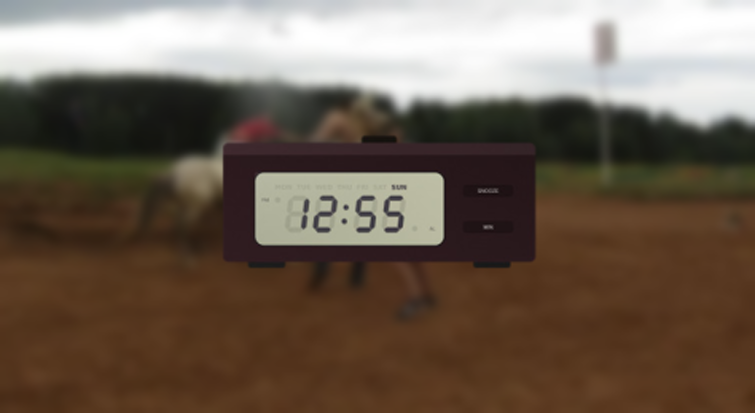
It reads 12:55
